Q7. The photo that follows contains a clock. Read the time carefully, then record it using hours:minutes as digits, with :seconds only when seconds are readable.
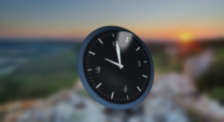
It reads 10:01
